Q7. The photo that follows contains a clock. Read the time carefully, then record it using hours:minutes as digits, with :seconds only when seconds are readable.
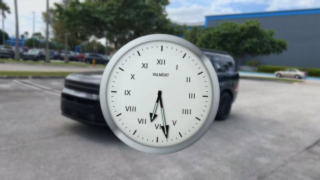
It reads 6:28
